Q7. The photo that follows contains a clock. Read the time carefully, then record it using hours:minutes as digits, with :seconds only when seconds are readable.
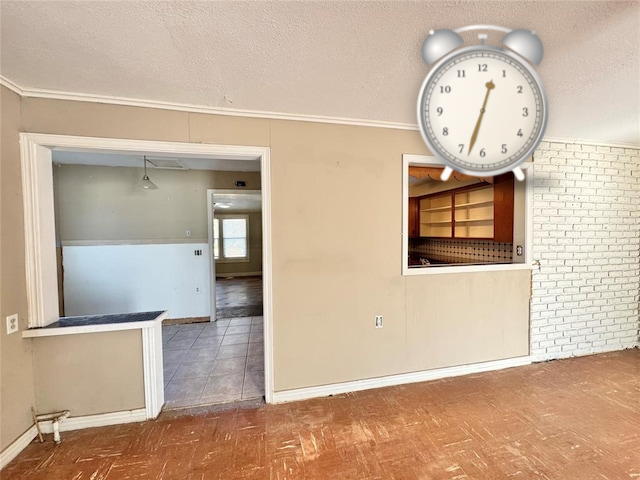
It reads 12:33
